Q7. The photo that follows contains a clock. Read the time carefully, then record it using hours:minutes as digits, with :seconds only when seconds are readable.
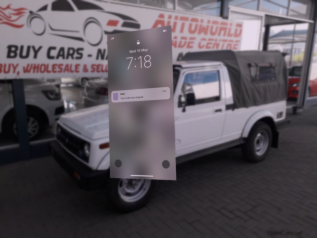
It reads 7:18
